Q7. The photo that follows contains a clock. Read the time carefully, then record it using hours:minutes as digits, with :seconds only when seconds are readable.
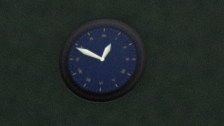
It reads 12:49
